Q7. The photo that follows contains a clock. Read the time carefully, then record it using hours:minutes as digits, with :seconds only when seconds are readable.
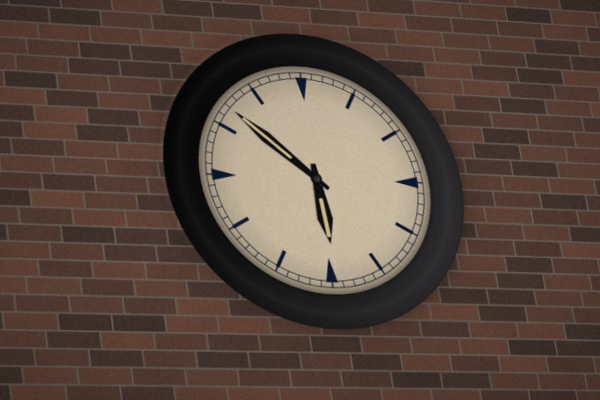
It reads 5:52
